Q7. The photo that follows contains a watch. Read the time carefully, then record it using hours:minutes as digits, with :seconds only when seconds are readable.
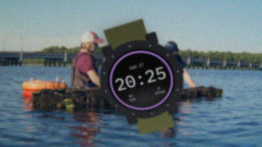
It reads 20:25
